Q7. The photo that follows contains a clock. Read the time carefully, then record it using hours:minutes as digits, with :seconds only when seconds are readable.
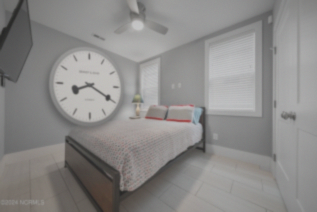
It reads 8:20
